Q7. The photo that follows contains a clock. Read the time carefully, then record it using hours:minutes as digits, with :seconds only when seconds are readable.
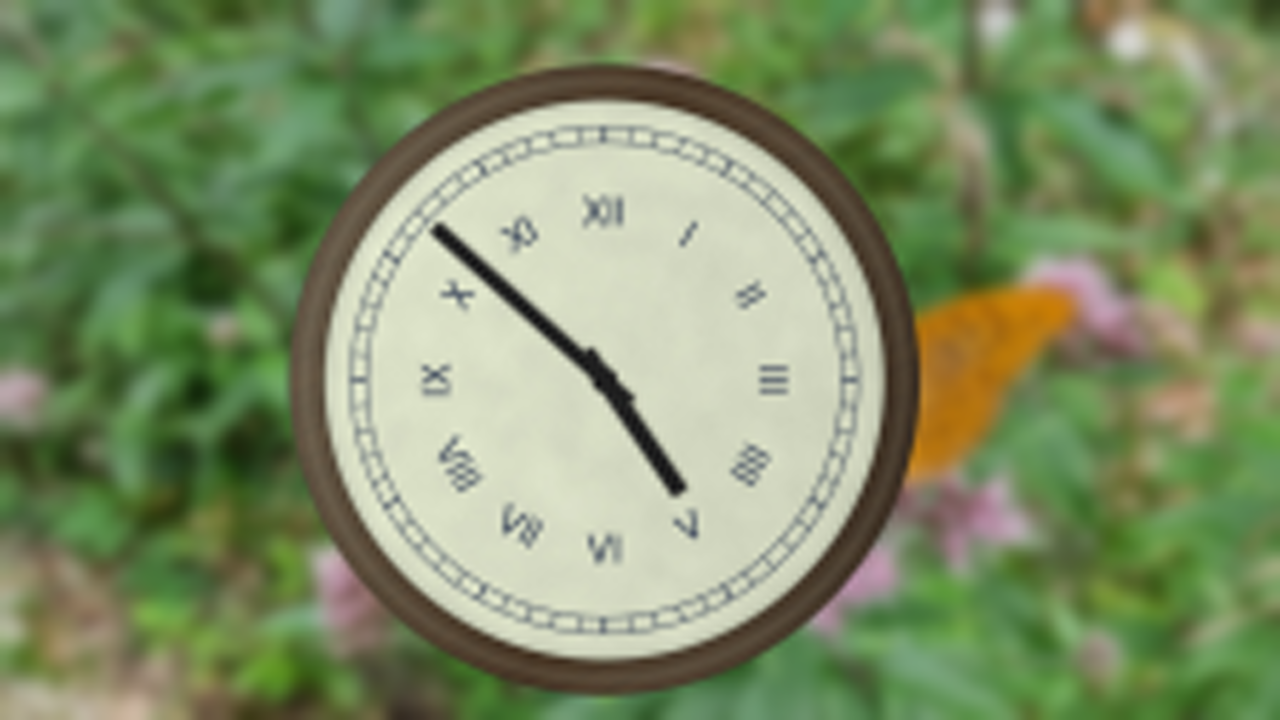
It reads 4:52
